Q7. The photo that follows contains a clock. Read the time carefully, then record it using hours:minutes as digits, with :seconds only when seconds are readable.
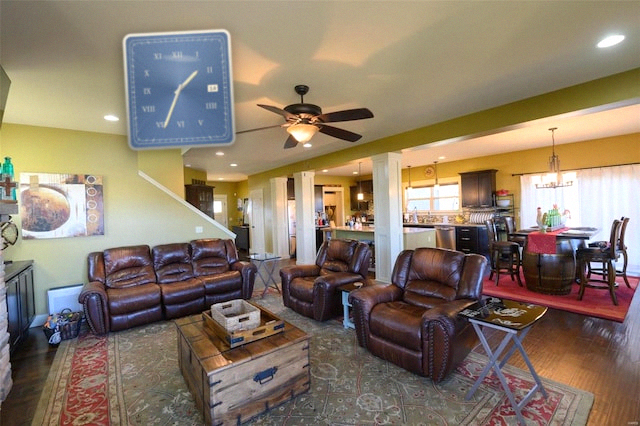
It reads 1:34
